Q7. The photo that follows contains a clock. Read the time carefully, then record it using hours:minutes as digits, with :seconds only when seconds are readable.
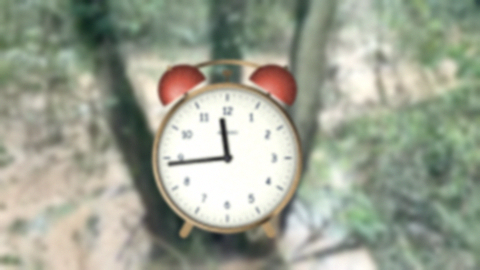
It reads 11:44
